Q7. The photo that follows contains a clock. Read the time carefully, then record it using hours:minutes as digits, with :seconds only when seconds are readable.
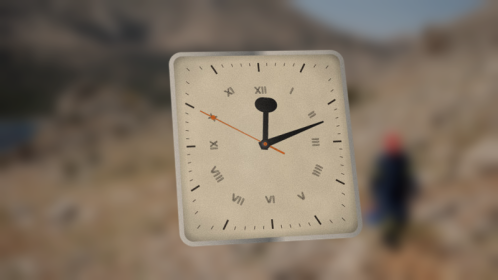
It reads 12:11:50
